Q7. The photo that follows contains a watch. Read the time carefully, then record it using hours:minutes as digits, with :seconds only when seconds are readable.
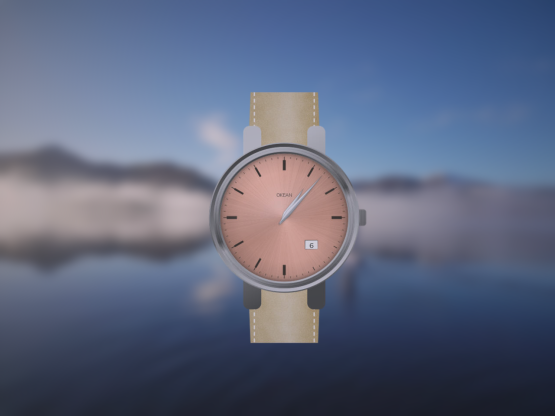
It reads 1:07
